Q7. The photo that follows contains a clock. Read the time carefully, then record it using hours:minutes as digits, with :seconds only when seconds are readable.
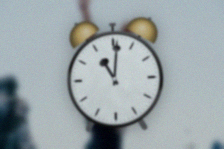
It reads 11:01
